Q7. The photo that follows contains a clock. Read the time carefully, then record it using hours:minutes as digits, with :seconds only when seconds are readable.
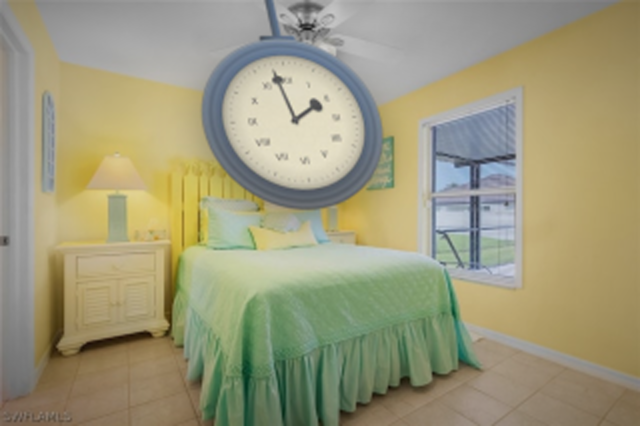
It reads 1:58
